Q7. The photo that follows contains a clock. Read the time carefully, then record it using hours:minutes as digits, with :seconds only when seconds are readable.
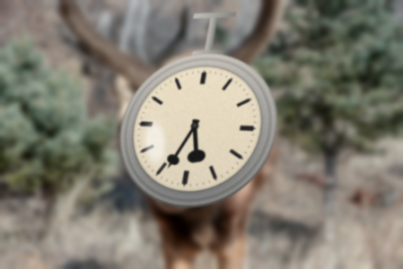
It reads 5:34
